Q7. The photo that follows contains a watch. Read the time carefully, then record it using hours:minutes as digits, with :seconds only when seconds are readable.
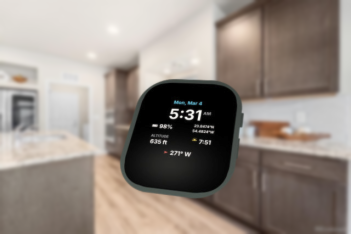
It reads 5:31
